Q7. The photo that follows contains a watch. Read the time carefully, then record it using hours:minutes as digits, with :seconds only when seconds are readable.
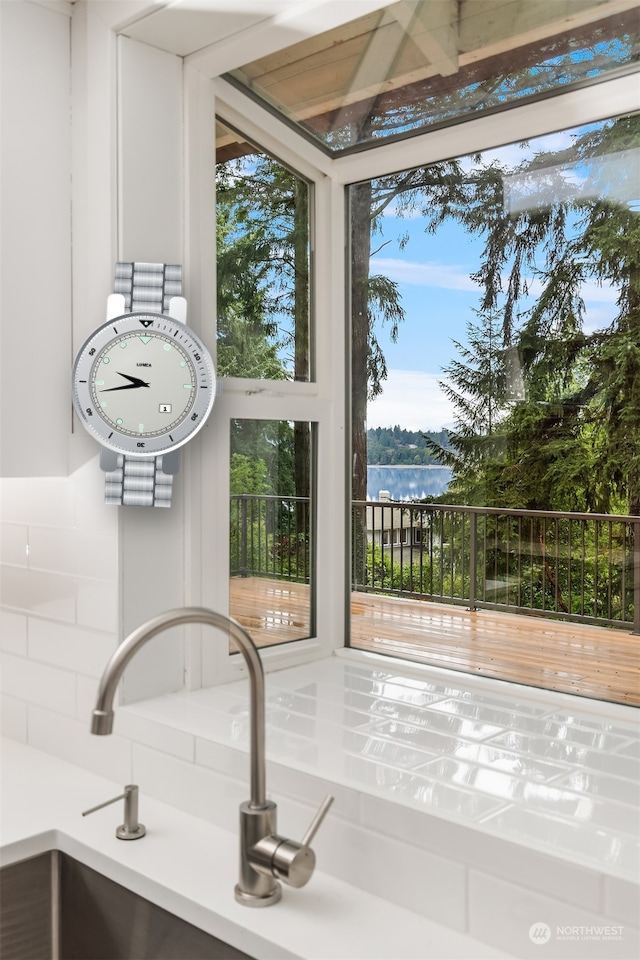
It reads 9:43
